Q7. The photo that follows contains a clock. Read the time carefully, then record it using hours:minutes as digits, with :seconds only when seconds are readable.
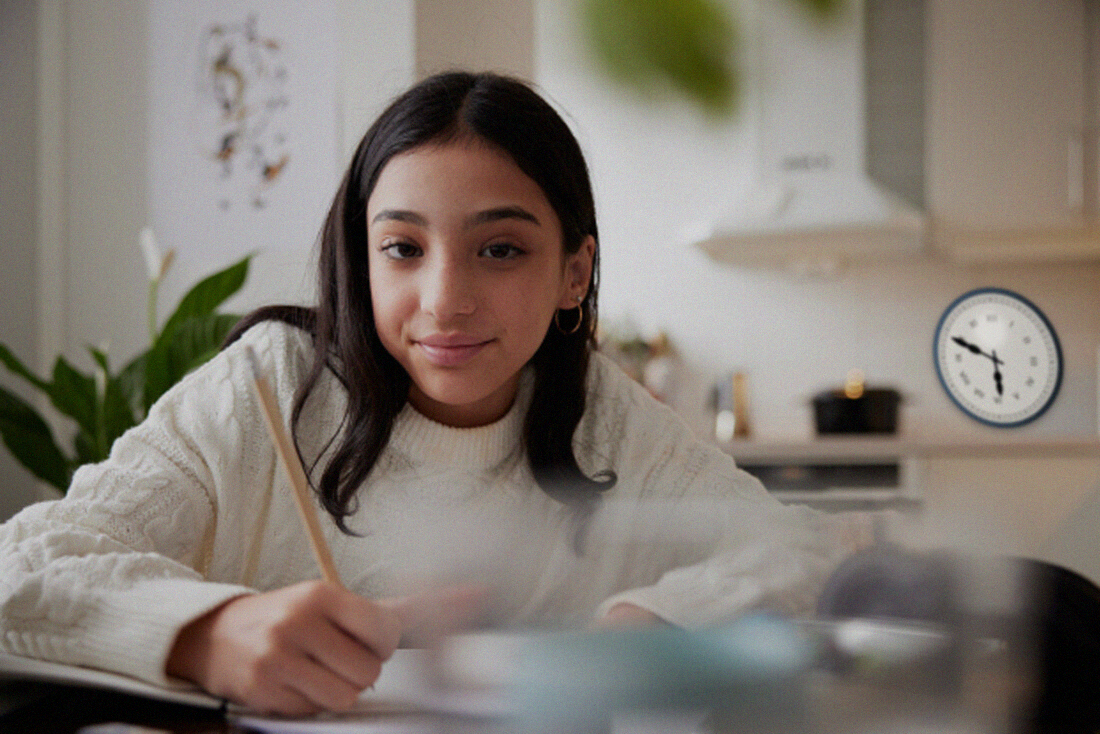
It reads 5:49
